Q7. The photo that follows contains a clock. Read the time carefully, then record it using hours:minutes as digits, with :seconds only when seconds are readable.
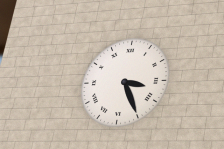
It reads 3:25
